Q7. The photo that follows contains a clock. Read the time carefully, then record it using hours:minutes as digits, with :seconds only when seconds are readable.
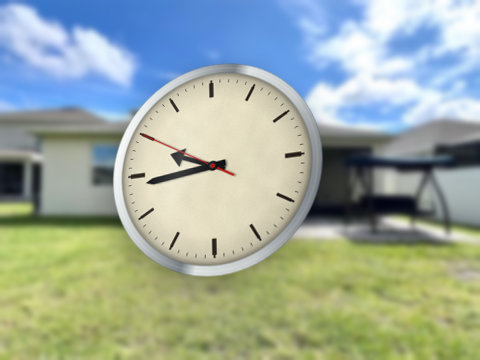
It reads 9:43:50
